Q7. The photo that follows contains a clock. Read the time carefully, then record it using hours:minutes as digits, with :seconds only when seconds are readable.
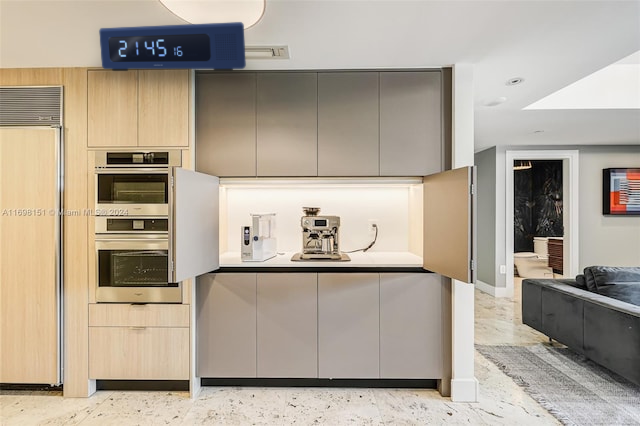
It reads 21:45:16
